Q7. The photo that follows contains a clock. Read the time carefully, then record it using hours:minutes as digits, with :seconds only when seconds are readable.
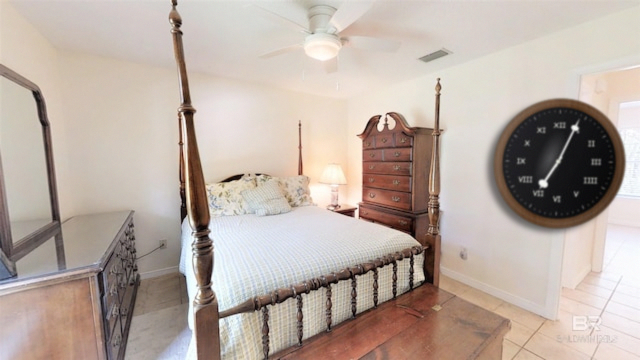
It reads 7:04
